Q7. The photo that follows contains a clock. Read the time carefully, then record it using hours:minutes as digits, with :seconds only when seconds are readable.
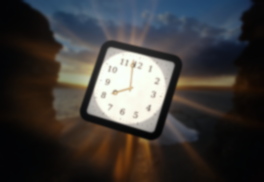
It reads 7:58
